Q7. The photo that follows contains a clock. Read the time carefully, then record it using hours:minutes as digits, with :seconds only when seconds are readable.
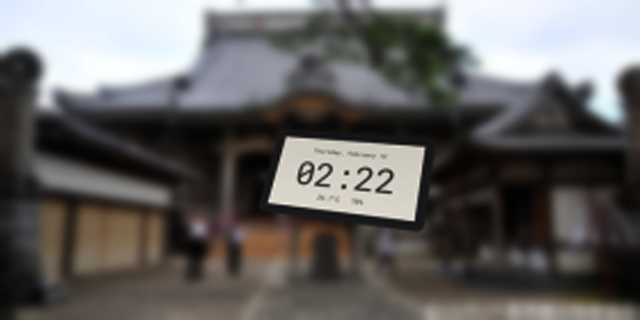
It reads 2:22
